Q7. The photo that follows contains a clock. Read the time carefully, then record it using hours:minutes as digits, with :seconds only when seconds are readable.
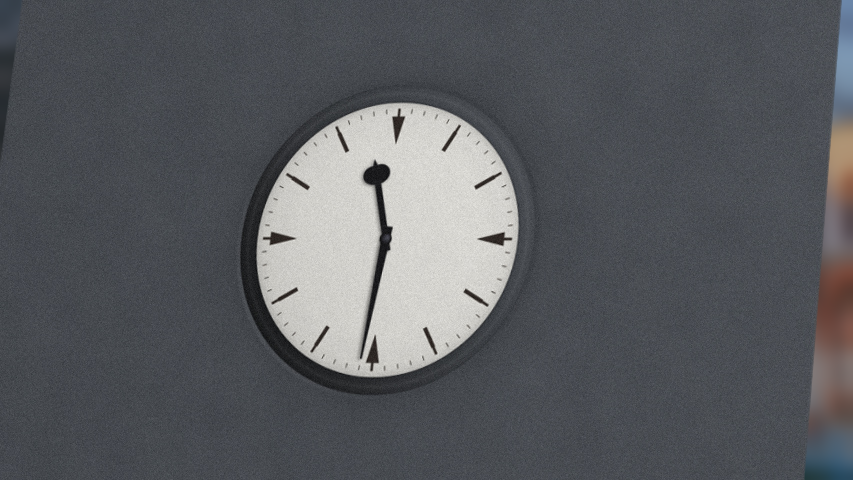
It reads 11:31
